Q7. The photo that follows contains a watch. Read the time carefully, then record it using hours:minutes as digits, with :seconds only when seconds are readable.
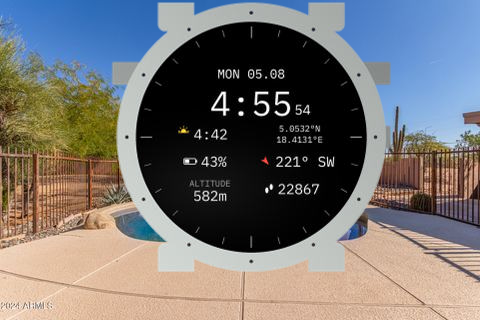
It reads 4:55:54
